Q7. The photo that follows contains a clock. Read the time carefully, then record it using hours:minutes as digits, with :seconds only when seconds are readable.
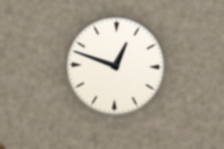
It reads 12:48
